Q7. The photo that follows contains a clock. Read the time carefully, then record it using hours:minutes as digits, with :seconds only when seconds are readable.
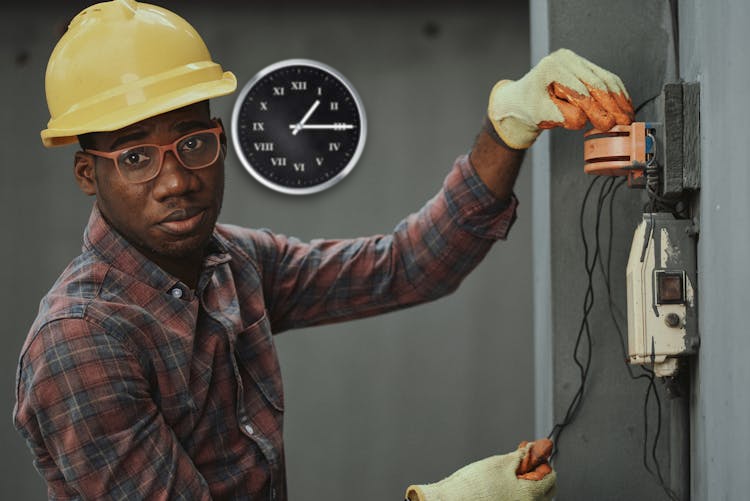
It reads 1:15
